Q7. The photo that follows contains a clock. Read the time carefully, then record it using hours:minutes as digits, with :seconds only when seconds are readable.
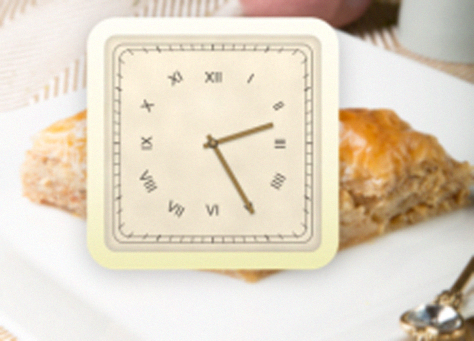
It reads 2:25
